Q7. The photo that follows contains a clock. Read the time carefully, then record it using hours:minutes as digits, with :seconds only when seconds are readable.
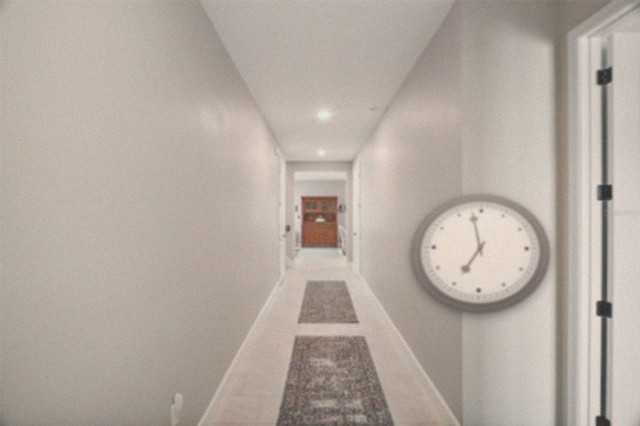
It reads 6:58
